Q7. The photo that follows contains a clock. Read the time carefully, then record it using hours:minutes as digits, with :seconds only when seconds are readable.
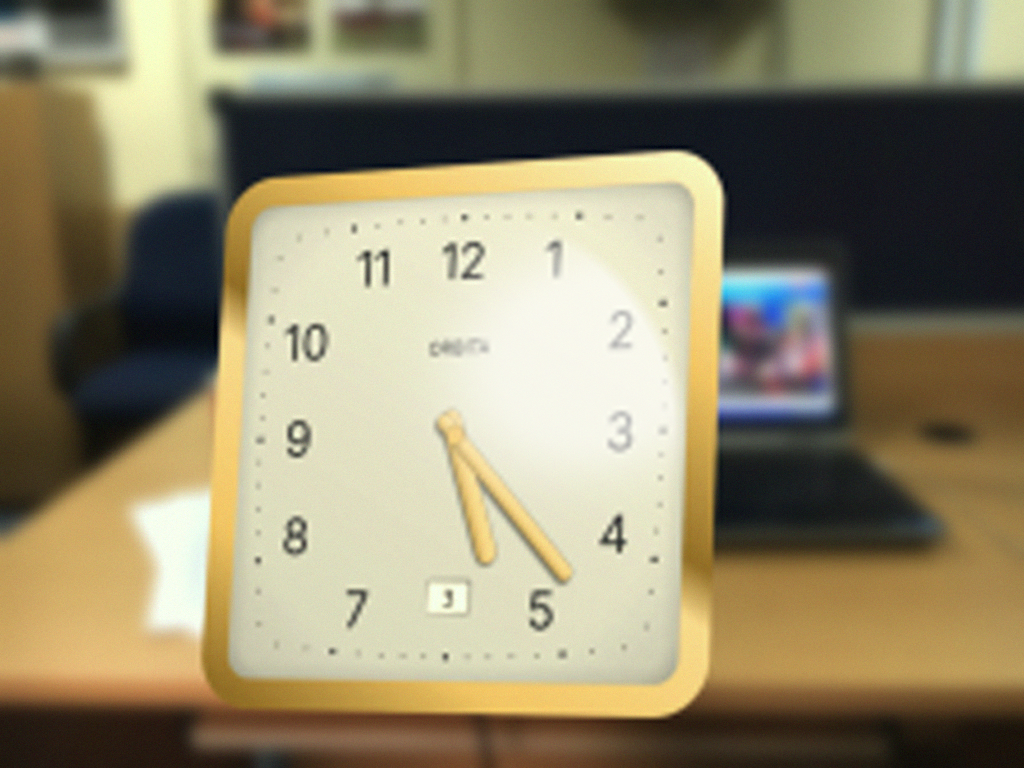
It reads 5:23
